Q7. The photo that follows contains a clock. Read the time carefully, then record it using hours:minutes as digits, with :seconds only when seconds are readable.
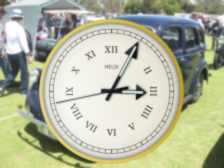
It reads 3:04:43
